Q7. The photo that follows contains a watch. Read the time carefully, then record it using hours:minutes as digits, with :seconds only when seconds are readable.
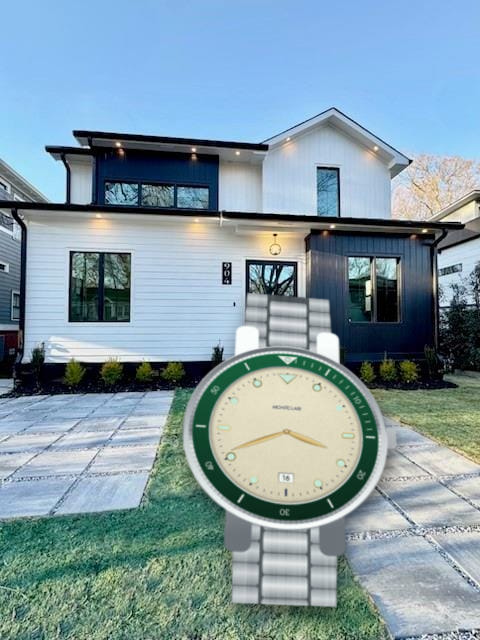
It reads 3:41
